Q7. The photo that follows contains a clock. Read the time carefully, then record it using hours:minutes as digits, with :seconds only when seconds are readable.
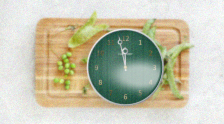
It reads 11:58
